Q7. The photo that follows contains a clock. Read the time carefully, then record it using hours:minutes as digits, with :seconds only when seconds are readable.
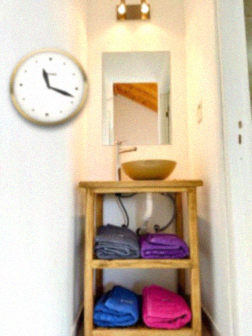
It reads 11:18
